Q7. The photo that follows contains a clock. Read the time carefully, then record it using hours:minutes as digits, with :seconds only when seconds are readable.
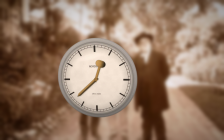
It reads 12:38
